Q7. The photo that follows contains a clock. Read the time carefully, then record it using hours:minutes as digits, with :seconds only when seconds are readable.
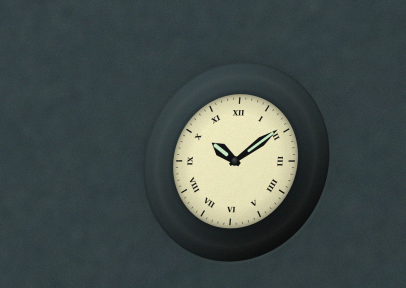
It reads 10:09
